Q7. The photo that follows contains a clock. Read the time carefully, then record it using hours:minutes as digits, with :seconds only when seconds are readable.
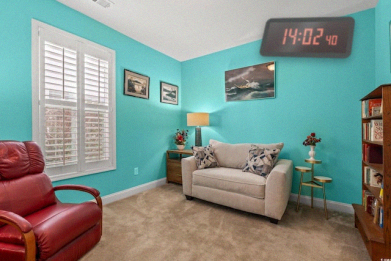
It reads 14:02:40
